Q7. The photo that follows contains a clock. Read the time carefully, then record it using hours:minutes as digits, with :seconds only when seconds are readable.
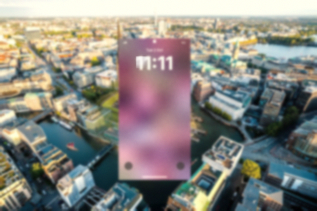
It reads 11:11
